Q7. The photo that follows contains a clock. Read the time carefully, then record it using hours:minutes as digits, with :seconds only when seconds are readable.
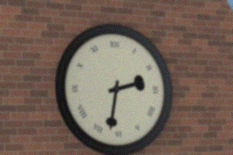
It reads 2:32
